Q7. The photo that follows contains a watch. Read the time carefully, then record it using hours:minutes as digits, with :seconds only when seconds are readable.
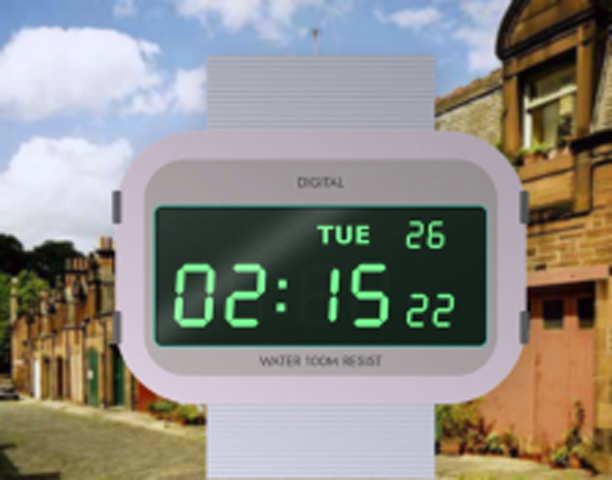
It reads 2:15:22
